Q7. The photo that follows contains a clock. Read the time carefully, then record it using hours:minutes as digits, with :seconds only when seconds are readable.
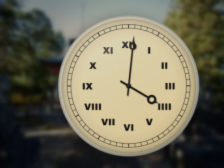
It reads 4:01
